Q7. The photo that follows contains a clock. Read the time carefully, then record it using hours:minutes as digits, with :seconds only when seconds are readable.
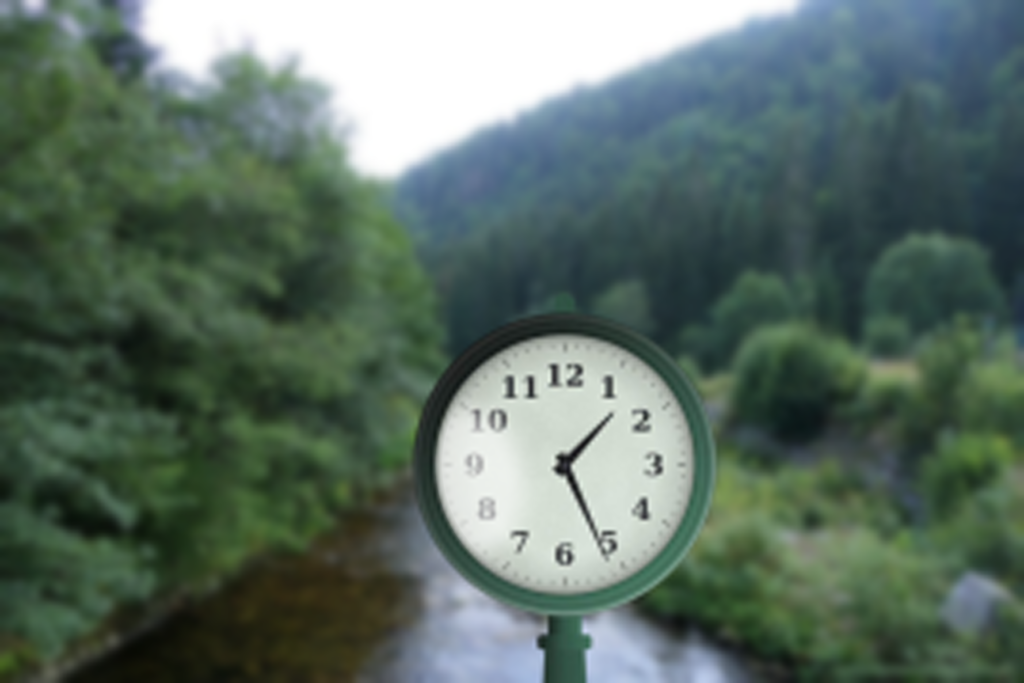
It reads 1:26
